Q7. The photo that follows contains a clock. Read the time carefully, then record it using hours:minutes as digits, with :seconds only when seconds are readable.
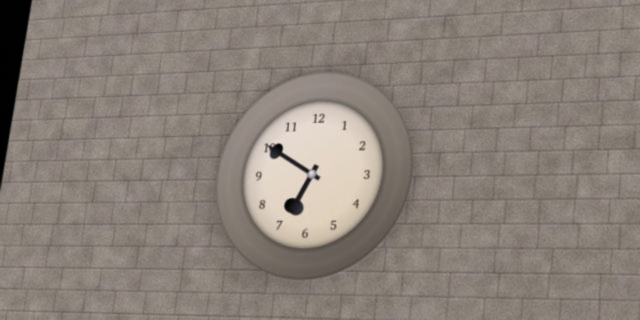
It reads 6:50
